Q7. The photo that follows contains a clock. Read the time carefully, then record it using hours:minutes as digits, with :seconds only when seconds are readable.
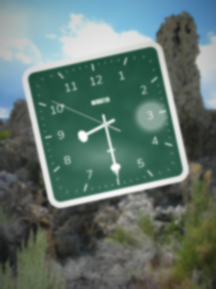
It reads 8:29:51
